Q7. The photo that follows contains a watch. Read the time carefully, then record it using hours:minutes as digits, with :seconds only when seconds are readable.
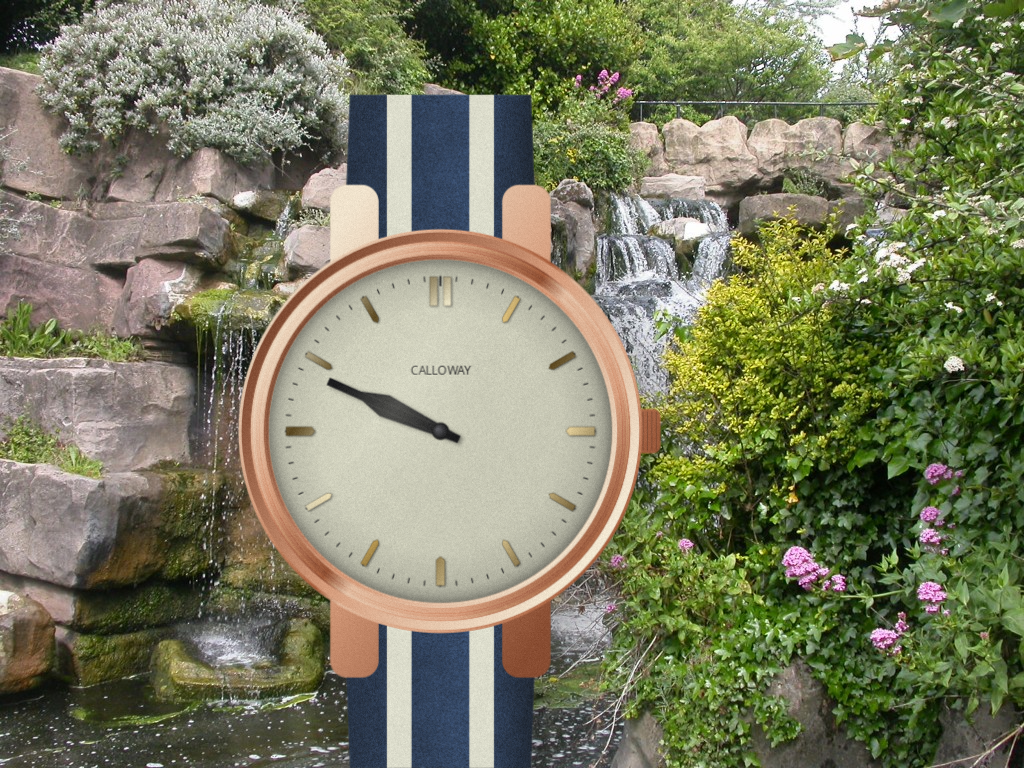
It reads 9:49
